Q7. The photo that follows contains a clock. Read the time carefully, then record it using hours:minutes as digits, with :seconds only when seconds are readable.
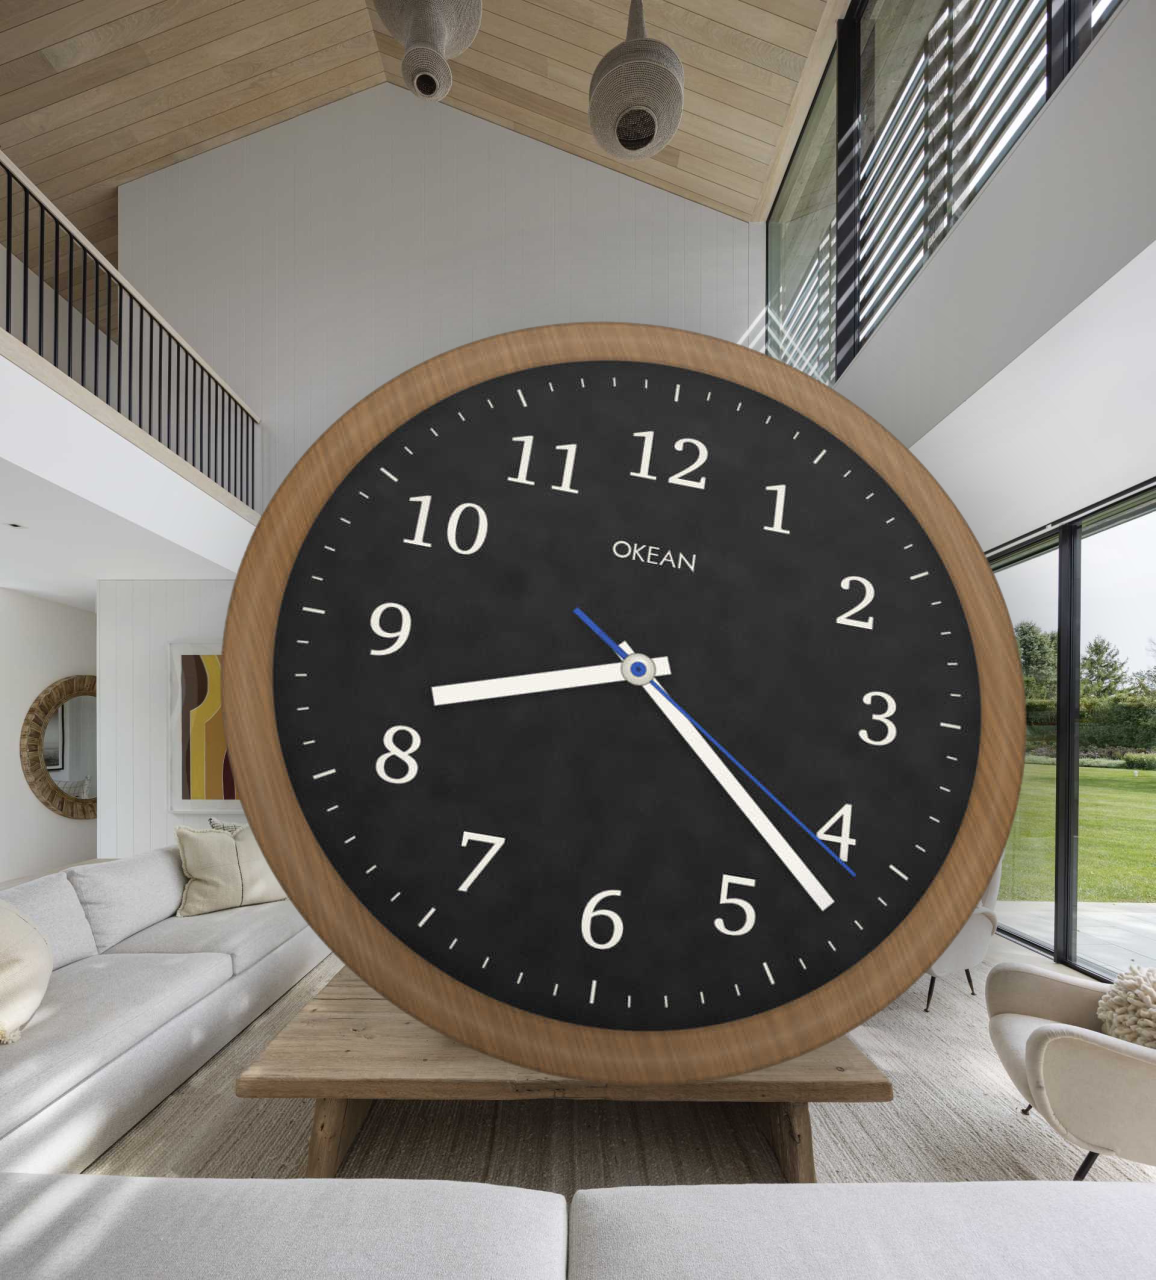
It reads 8:22:21
